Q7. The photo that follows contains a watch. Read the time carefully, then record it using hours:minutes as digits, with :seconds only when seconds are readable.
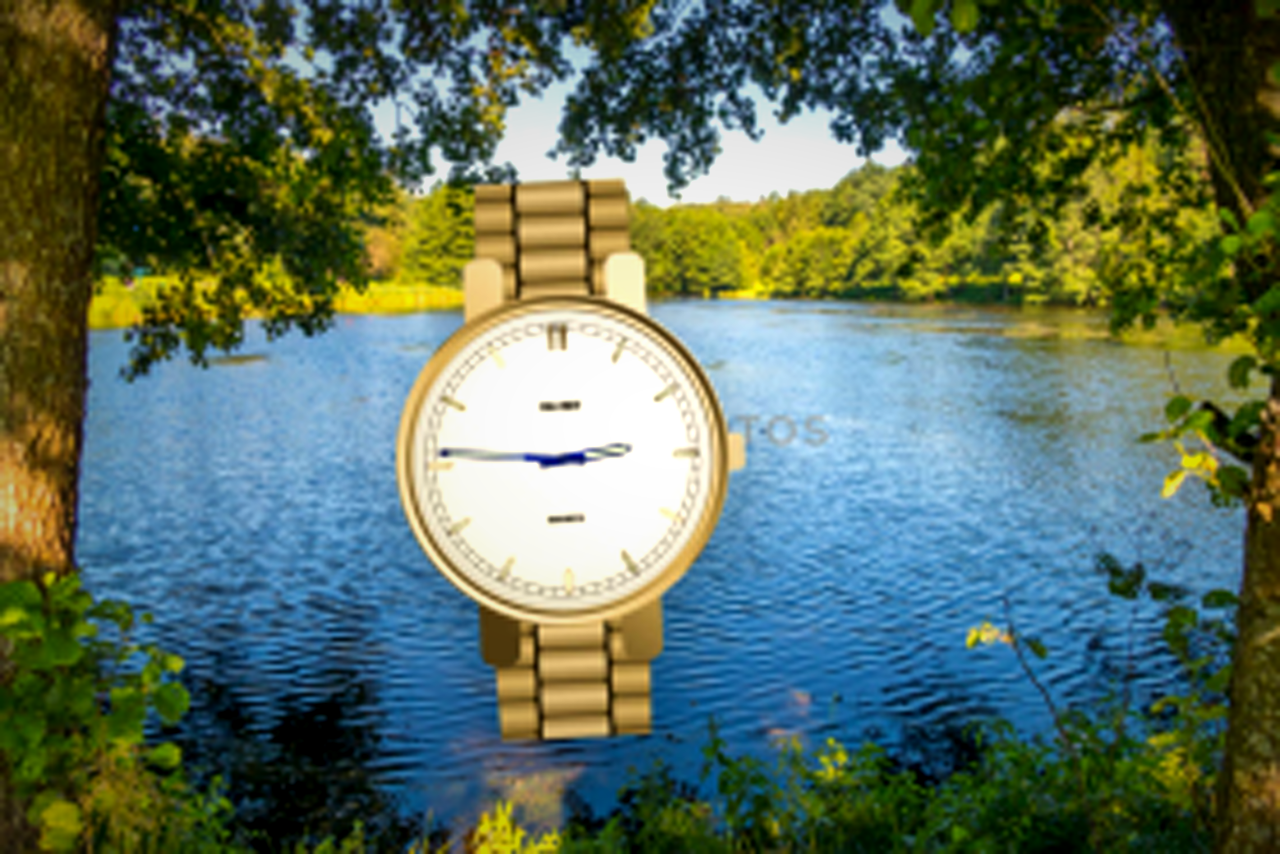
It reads 2:46
